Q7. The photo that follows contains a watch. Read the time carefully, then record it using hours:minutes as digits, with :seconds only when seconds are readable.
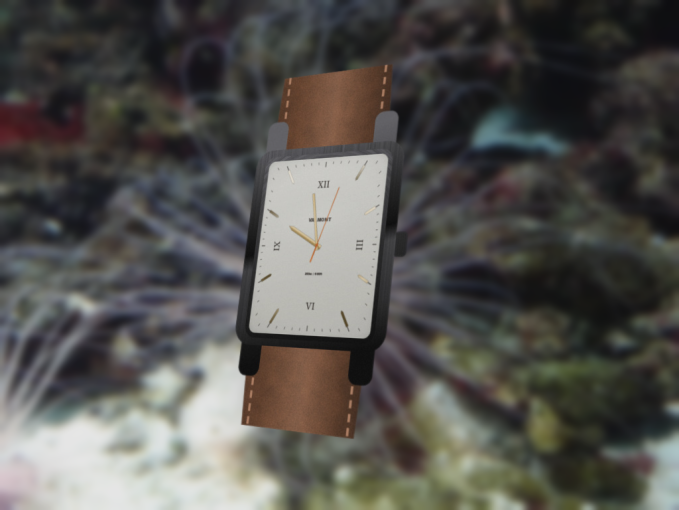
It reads 9:58:03
